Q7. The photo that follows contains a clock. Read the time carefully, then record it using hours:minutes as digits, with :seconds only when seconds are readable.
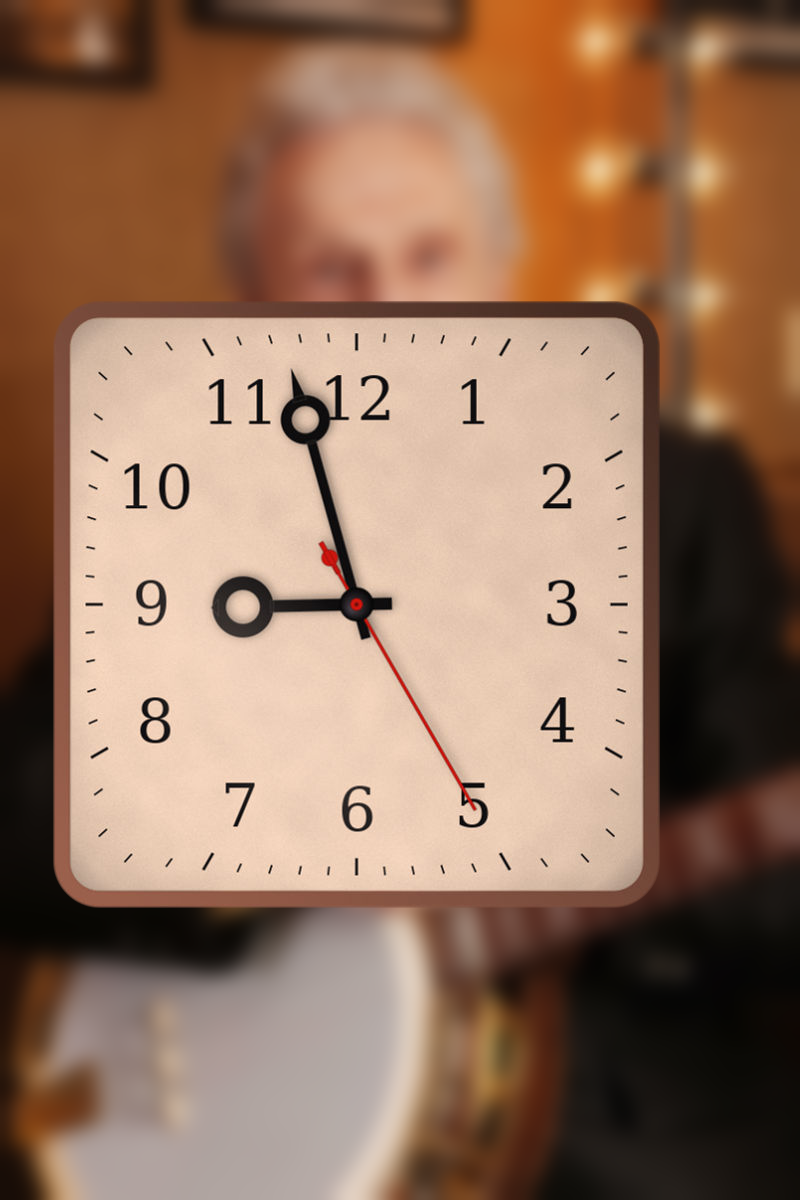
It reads 8:57:25
